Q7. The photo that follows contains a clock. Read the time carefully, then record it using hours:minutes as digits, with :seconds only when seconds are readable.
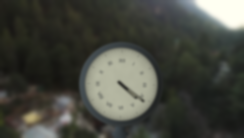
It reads 4:21
